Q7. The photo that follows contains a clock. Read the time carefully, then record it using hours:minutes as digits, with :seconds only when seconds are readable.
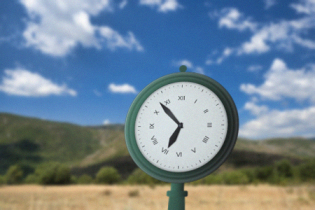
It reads 6:53
